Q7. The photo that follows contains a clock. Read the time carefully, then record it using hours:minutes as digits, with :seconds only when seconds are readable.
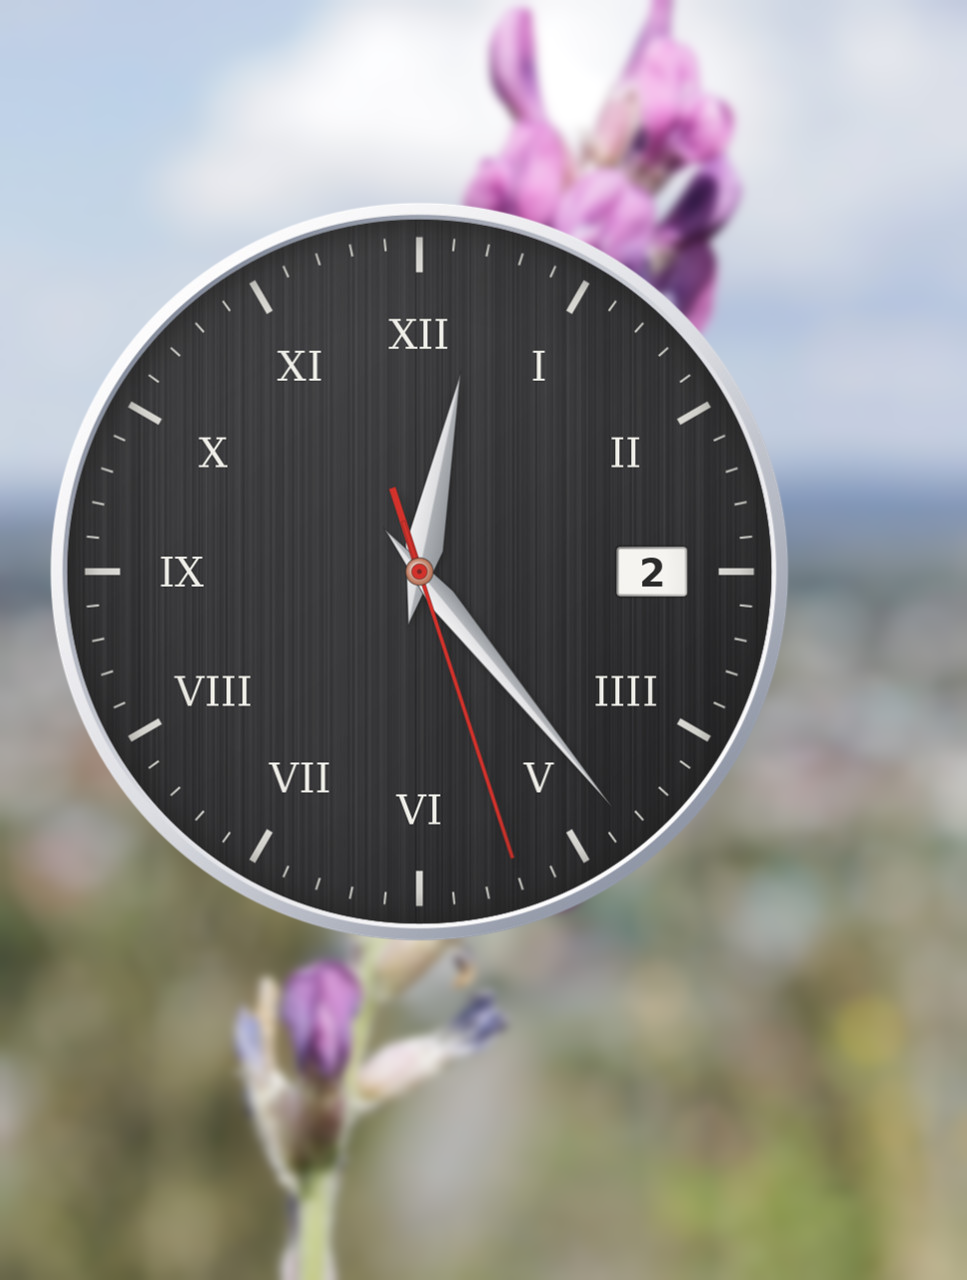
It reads 12:23:27
